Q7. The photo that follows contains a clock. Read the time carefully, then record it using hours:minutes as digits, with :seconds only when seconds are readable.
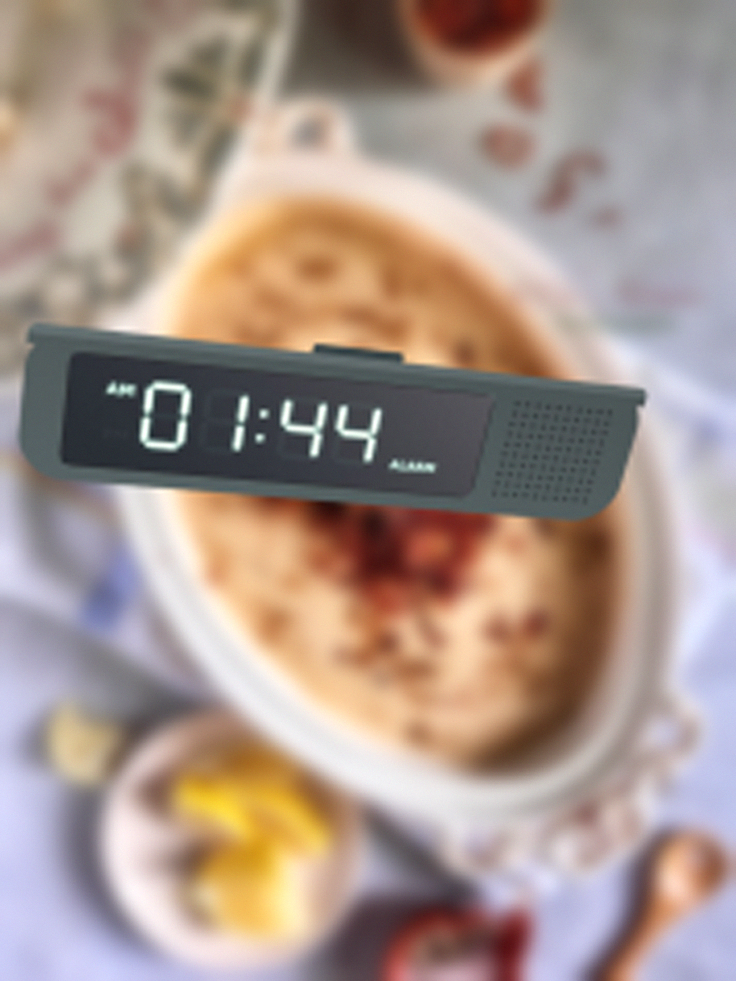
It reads 1:44
